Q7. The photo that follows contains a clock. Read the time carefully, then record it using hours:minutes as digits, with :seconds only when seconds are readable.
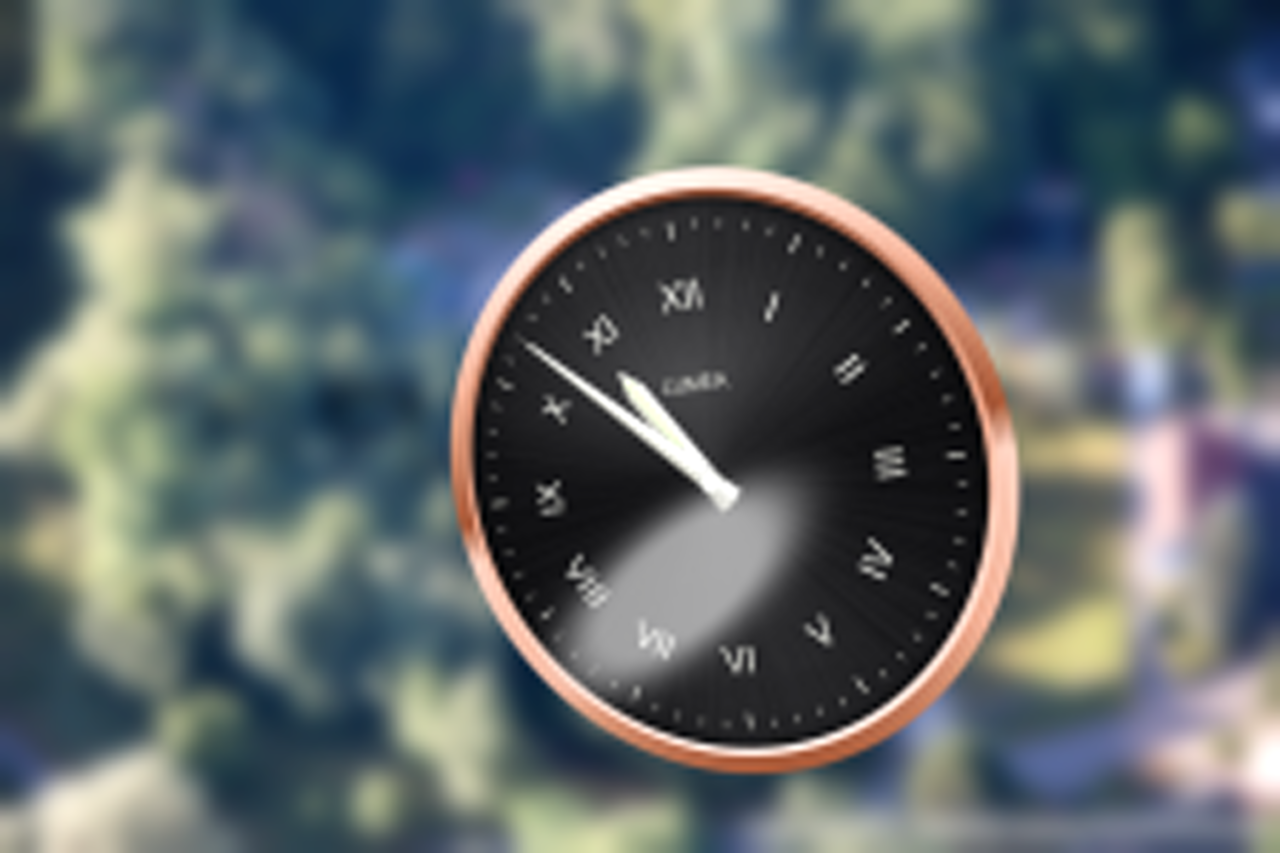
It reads 10:52
